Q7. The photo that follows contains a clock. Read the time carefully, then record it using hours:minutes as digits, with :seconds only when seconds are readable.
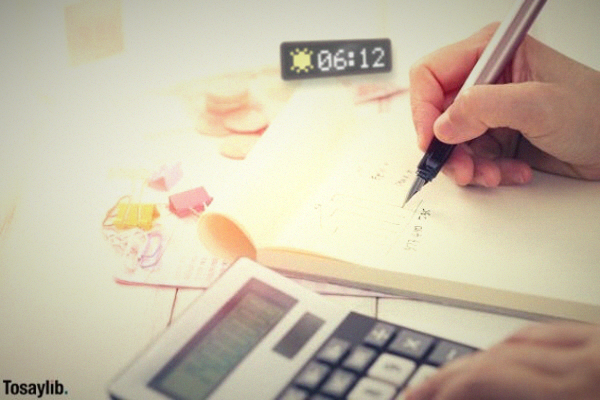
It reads 6:12
